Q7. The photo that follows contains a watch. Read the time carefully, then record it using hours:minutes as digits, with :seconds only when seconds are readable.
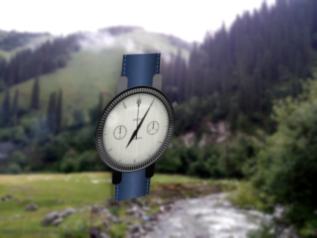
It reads 7:05
